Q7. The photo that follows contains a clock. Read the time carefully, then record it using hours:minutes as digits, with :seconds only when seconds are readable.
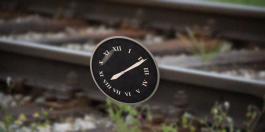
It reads 8:11
